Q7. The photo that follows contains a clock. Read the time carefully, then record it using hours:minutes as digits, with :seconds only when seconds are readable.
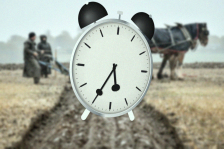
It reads 5:35
